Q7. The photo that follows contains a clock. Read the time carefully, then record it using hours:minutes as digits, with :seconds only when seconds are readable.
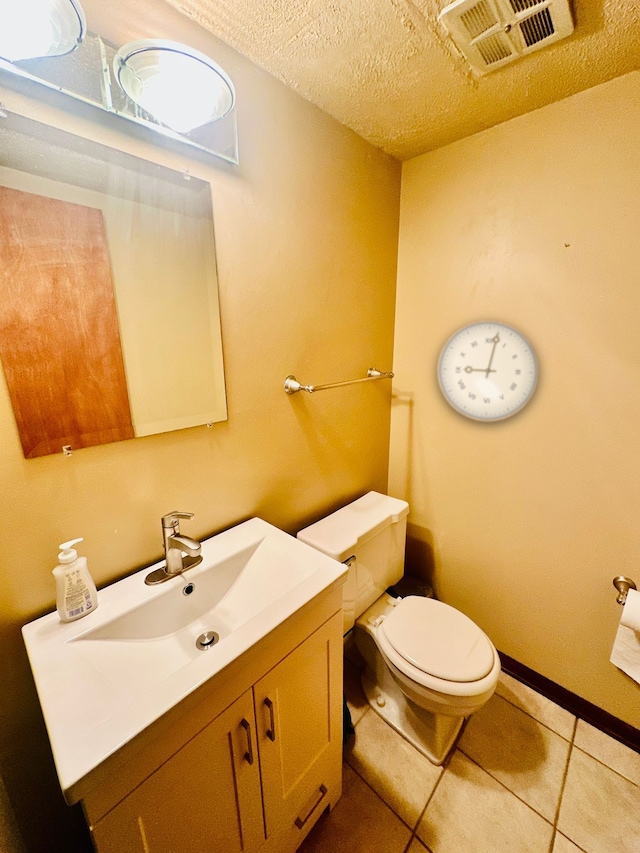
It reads 9:02
